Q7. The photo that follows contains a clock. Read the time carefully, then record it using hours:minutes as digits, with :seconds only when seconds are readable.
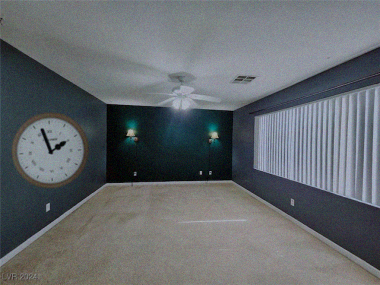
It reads 1:57
